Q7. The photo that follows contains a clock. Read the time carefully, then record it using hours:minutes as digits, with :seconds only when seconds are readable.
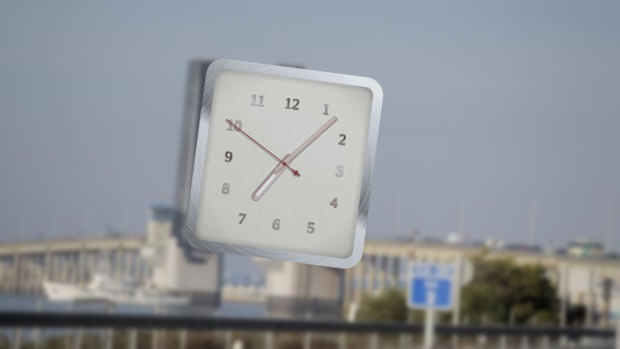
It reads 7:06:50
